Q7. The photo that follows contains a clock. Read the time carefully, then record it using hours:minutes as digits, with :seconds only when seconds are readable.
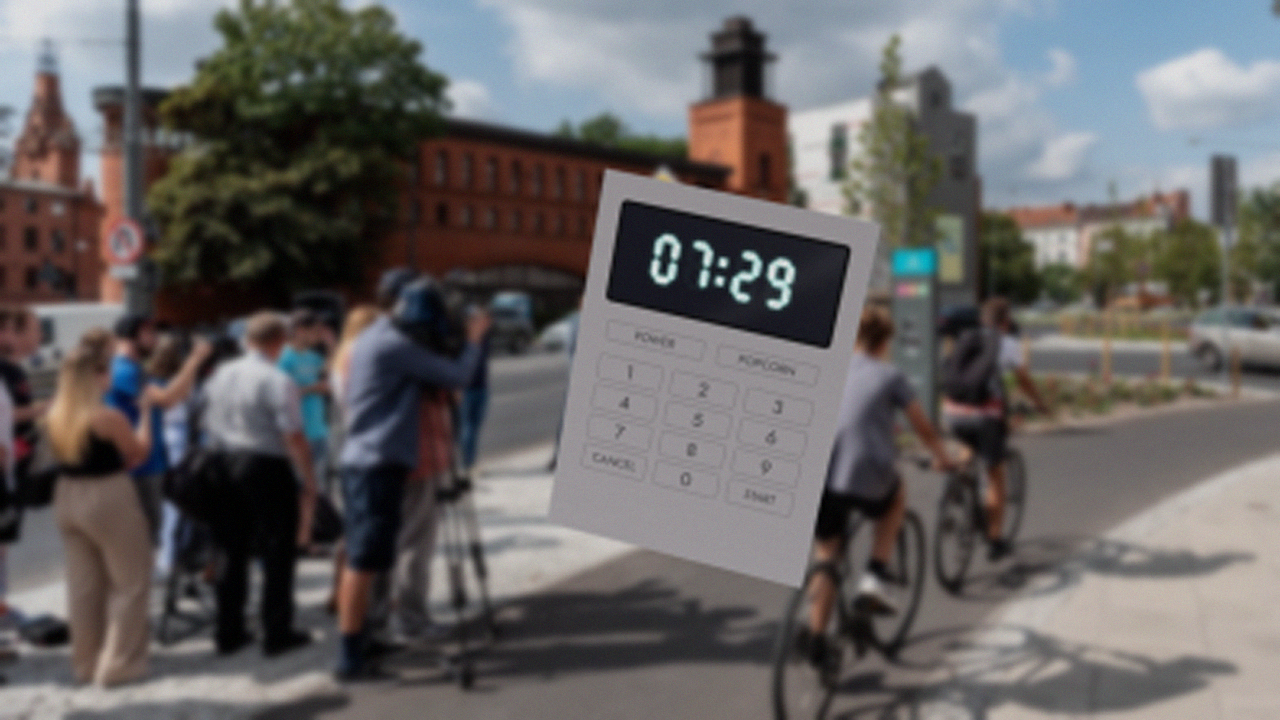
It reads 7:29
